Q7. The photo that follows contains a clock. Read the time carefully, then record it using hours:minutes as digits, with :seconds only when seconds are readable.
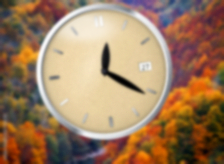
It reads 12:21
